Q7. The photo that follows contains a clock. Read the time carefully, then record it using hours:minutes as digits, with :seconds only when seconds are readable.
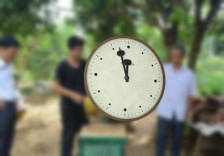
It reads 11:57
